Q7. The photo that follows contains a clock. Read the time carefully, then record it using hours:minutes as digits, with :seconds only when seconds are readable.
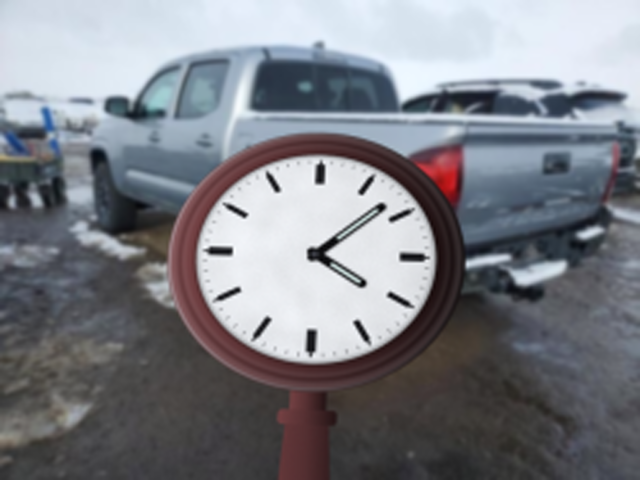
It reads 4:08
